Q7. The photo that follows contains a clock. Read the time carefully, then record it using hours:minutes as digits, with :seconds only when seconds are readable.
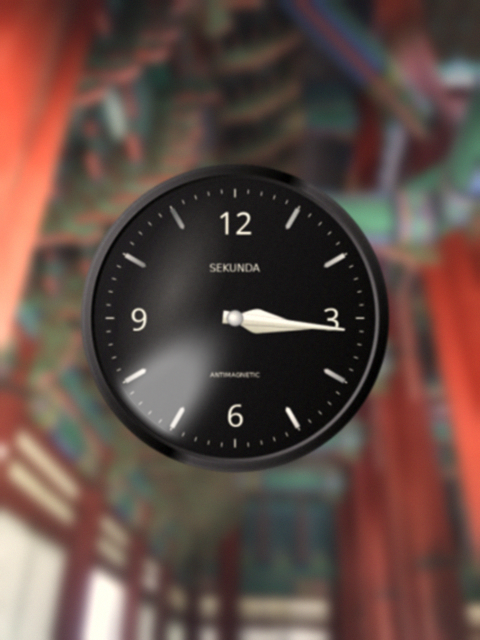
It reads 3:16
